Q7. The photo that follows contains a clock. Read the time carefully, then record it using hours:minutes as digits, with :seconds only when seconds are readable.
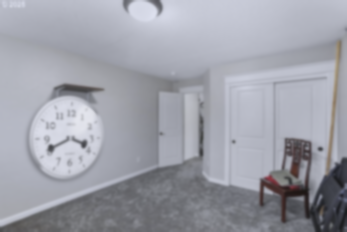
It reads 3:41
